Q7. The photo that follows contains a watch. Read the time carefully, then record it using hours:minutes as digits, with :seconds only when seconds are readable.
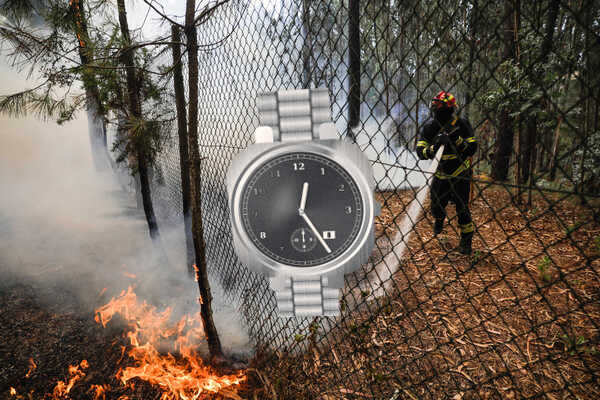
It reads 12:25
